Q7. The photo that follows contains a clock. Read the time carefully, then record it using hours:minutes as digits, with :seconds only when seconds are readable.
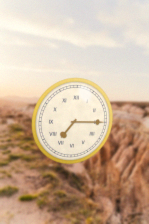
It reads 7:15
